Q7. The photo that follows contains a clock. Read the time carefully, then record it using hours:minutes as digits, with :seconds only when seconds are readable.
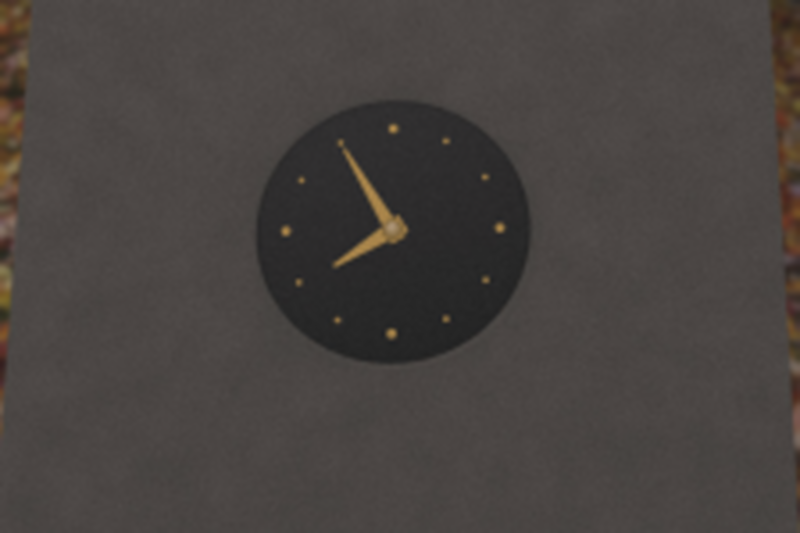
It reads 7:55
